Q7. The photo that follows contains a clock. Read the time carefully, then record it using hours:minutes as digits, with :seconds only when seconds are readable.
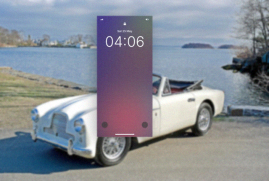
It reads 4:06
